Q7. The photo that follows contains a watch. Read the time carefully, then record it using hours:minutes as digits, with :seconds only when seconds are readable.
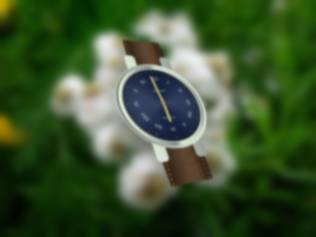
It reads 5:59
